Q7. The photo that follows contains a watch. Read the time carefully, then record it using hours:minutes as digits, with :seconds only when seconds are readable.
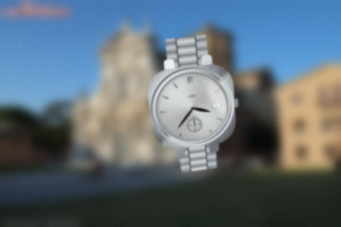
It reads 3:37
